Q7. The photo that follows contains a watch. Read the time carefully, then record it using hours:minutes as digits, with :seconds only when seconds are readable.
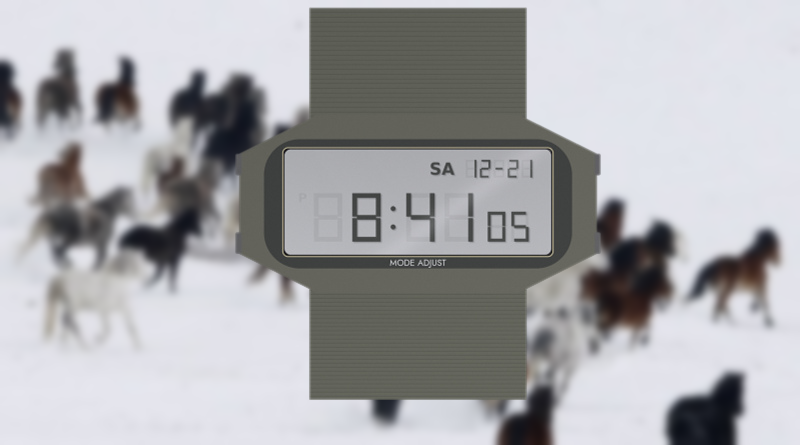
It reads 8:41:05
